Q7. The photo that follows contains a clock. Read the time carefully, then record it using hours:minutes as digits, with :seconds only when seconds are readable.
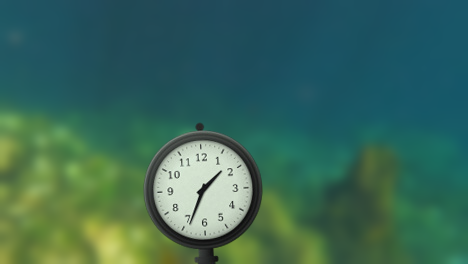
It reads 1:34
